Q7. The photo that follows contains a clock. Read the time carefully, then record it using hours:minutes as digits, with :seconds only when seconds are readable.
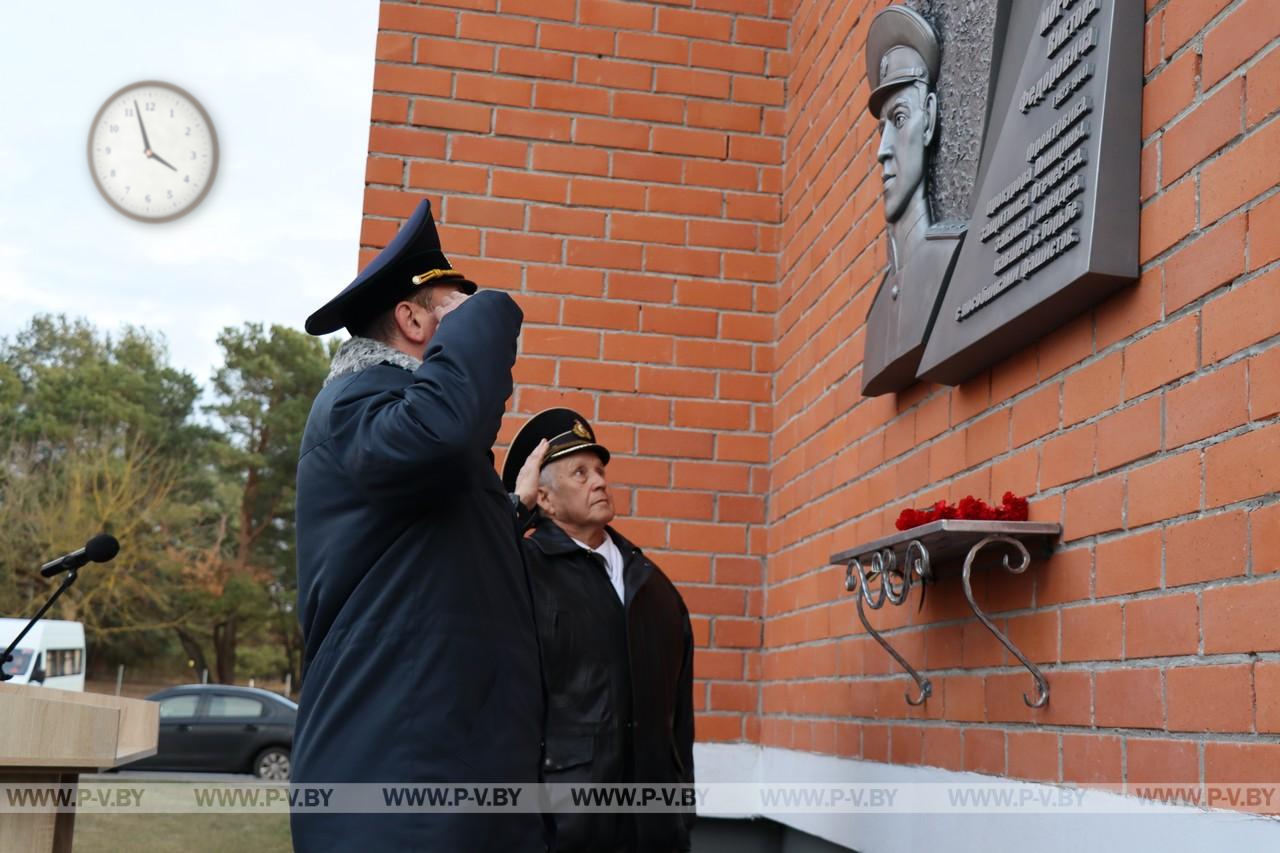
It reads 3:57
